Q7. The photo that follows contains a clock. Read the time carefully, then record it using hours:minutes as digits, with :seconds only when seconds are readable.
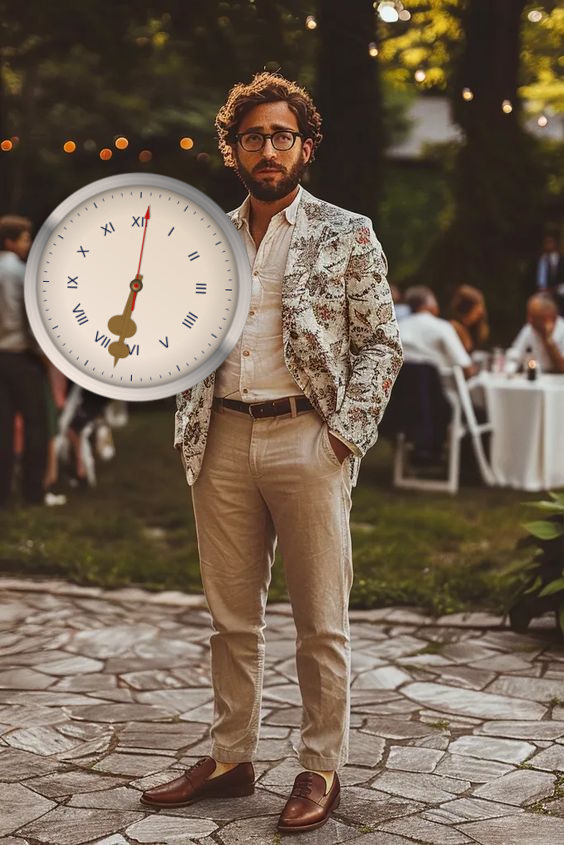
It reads 6:32:01
